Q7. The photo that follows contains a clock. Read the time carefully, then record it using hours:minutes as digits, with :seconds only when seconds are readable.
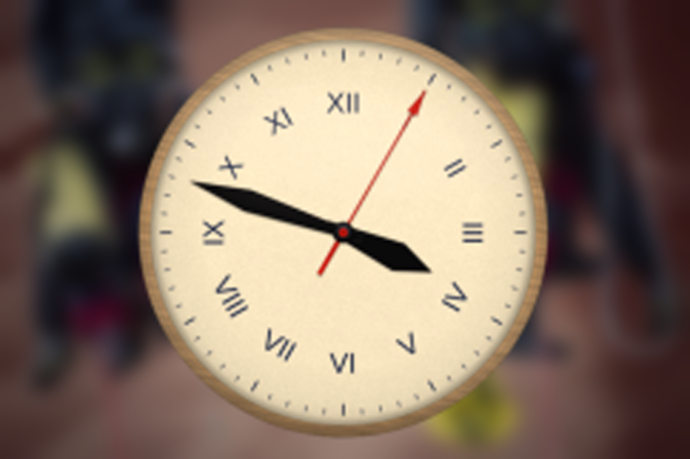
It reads 3:48:05
